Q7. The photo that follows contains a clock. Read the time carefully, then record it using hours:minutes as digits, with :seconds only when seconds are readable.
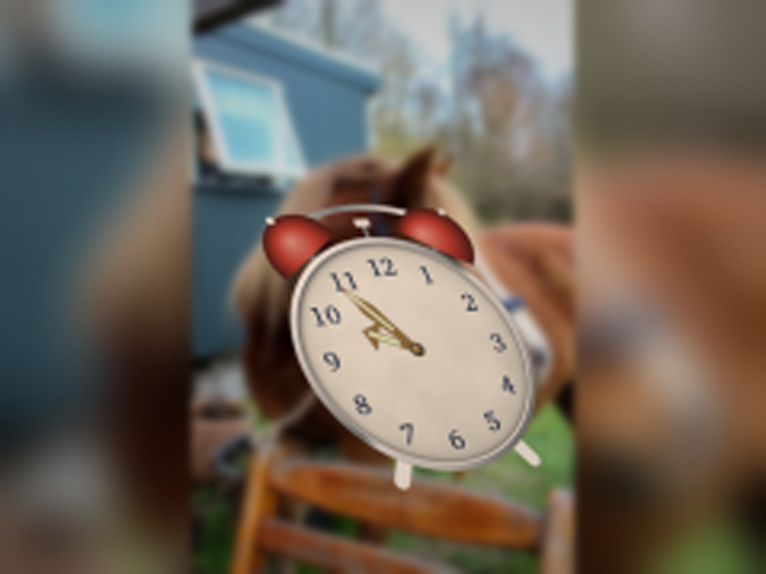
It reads 9:54
